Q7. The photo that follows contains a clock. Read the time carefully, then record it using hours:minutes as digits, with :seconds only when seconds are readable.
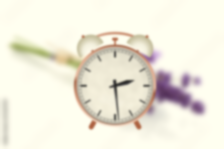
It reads 2:29
